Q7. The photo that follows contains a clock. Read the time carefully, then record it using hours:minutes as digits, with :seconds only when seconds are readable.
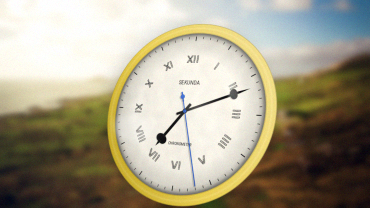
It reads 7:11:27
